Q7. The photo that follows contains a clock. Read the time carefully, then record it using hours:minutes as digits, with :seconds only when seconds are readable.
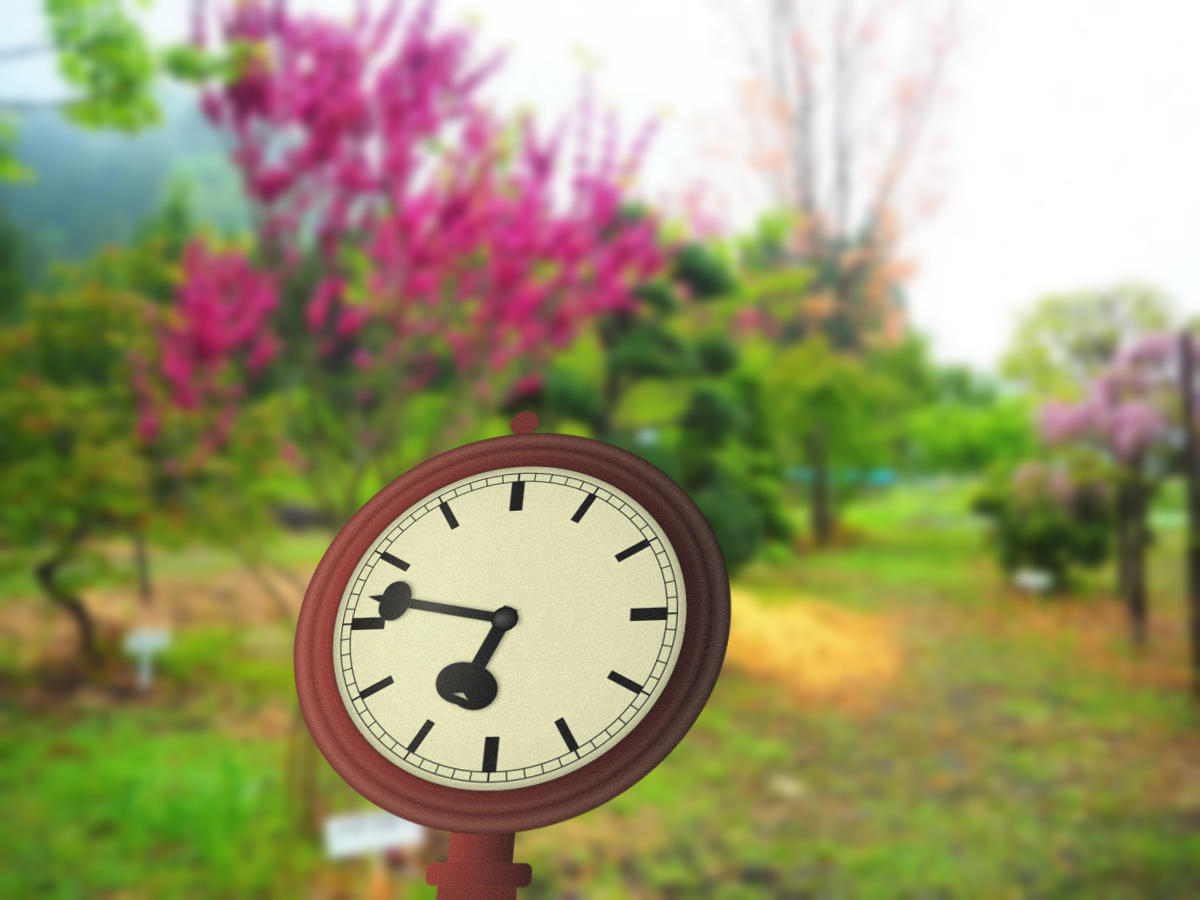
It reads 6:47
